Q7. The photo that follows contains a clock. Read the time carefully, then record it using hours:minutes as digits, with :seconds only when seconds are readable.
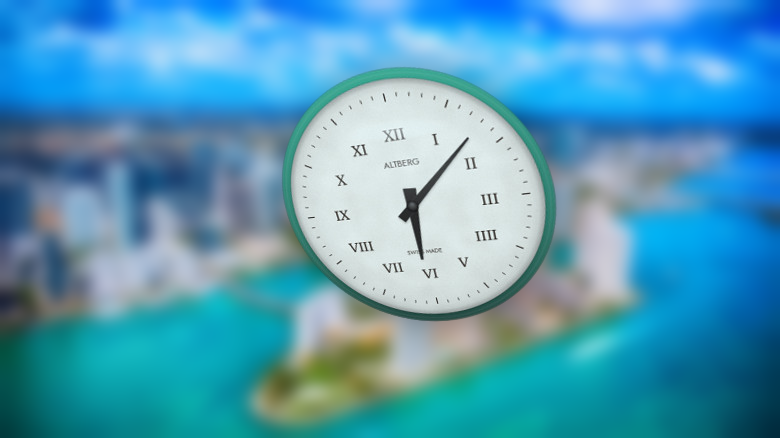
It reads 6:08
